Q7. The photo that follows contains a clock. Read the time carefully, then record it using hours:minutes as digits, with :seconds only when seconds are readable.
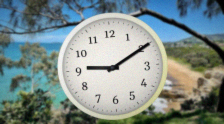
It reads 9:10
